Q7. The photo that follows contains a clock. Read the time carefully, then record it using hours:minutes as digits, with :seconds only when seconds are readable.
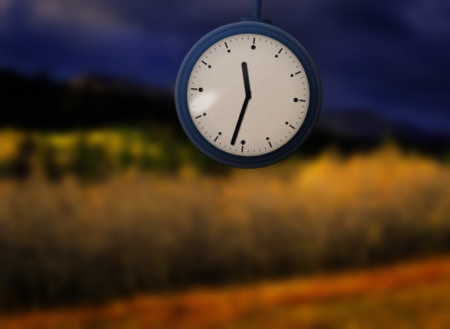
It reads 11:32
